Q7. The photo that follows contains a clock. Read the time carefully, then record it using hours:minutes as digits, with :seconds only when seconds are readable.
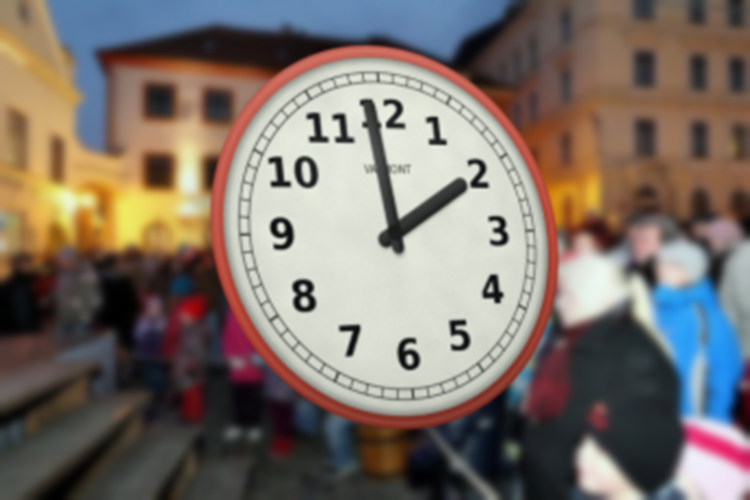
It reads 1:59
